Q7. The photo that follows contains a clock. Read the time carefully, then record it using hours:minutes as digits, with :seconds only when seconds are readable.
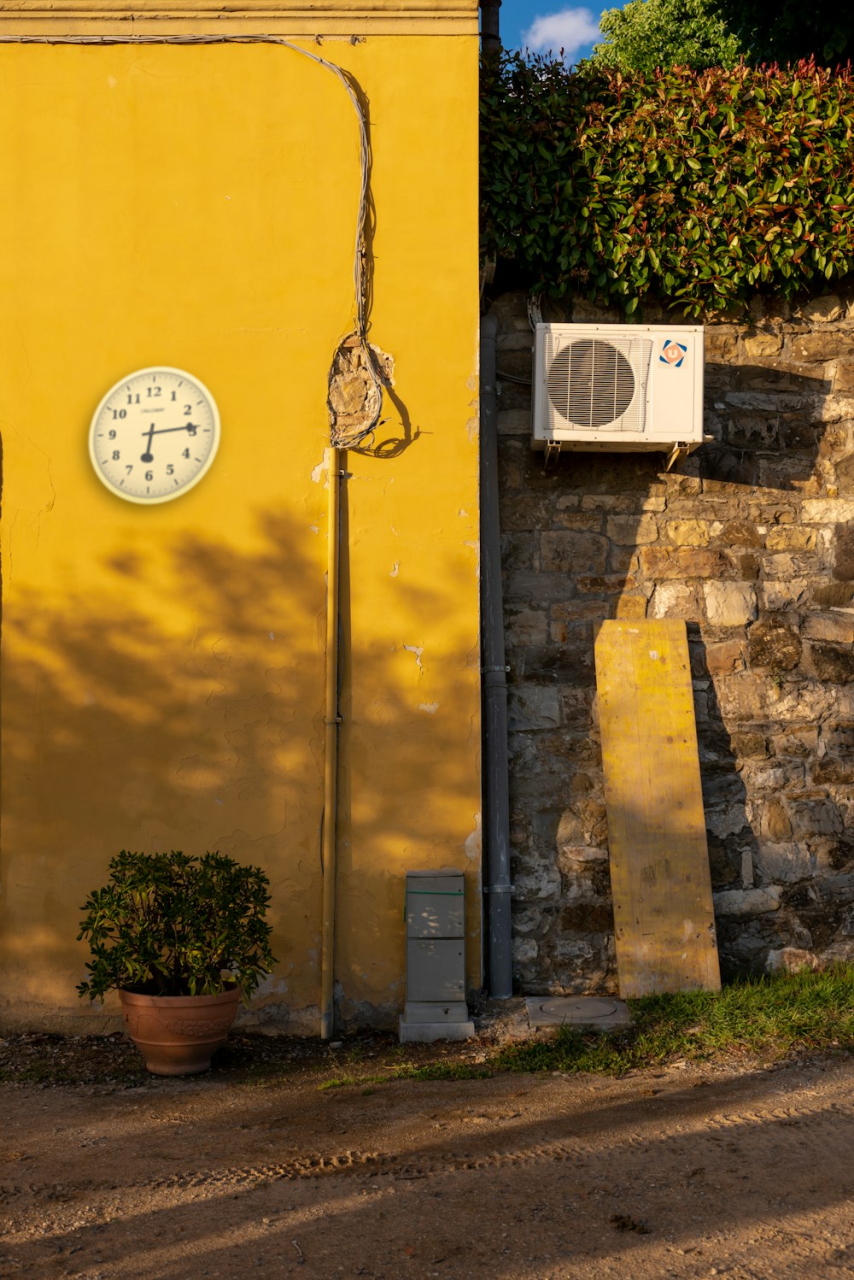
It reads 6:14
